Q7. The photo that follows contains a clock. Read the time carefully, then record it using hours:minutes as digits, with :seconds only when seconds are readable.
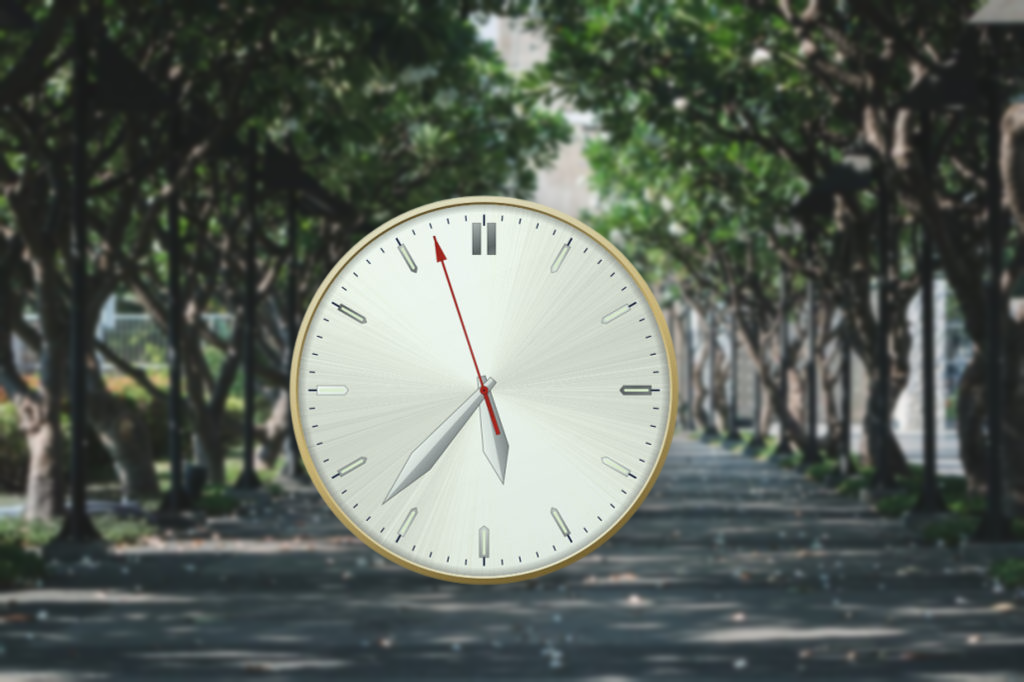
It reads 5:36:57
